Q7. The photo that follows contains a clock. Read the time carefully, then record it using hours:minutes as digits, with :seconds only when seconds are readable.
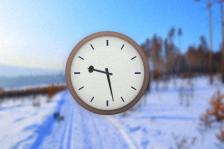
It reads 9:28
